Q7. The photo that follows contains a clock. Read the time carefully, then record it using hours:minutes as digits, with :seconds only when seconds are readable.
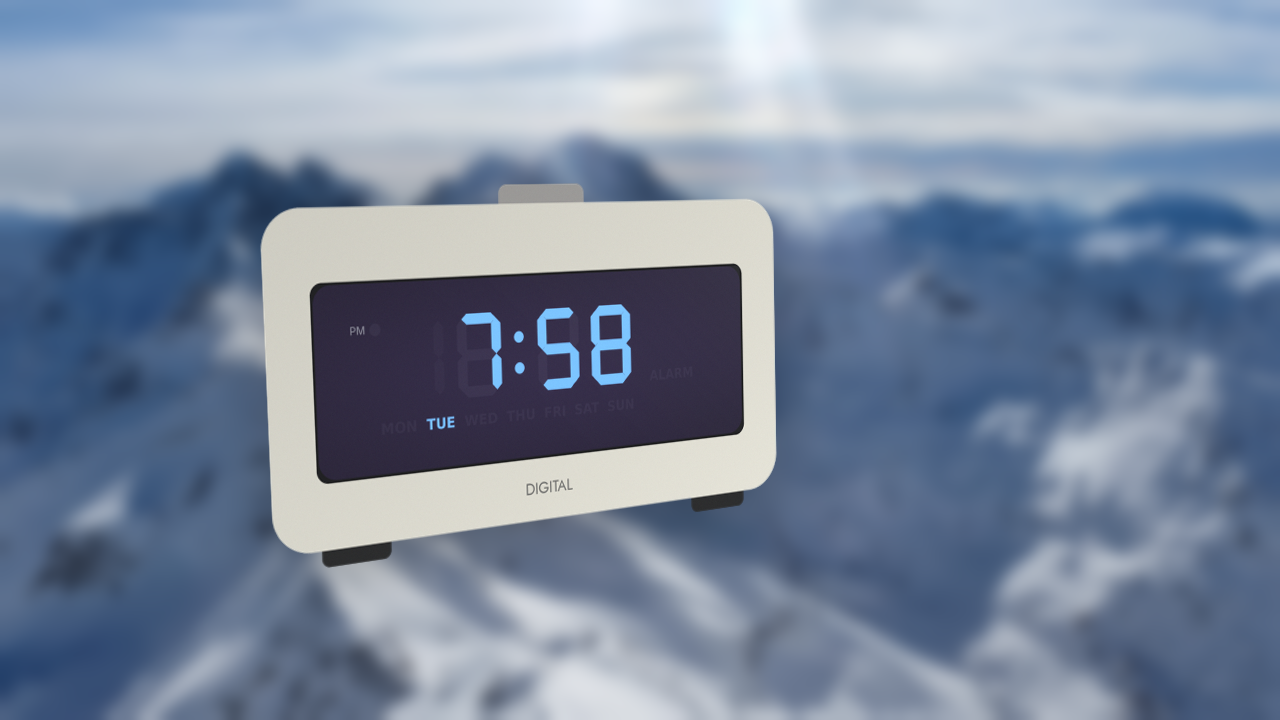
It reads 7:58
